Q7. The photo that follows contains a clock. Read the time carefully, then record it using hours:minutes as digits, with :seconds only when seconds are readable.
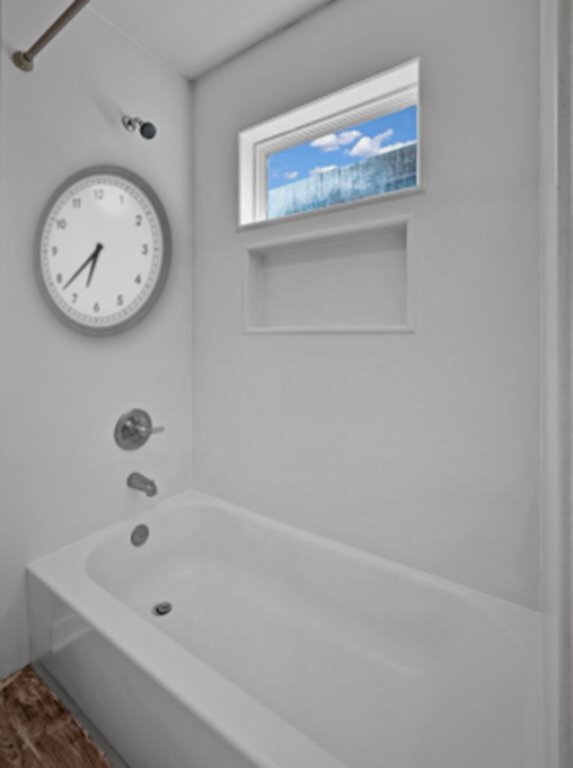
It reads 6:38
